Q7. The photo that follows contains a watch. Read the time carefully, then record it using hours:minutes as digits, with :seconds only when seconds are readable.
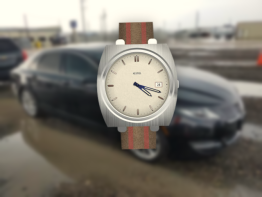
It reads 4:18
